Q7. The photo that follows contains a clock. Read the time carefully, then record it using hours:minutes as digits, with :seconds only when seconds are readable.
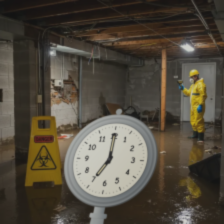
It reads 7:00
